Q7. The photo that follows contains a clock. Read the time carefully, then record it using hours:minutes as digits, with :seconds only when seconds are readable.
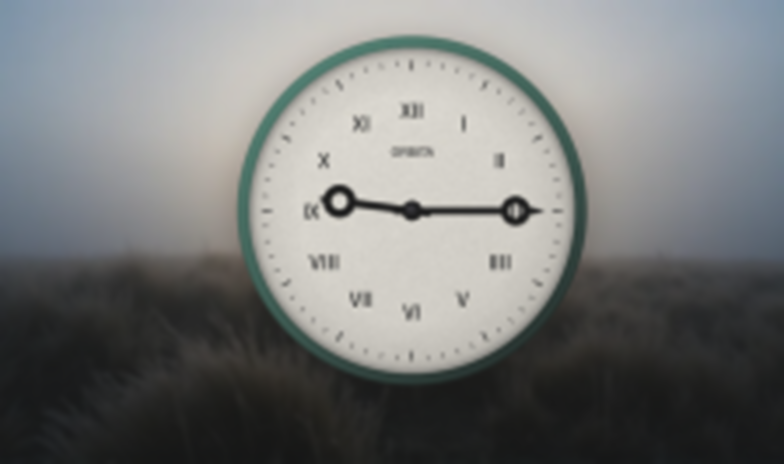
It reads 9:15
